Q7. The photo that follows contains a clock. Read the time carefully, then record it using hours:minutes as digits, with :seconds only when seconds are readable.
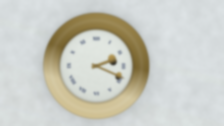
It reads 2:19
